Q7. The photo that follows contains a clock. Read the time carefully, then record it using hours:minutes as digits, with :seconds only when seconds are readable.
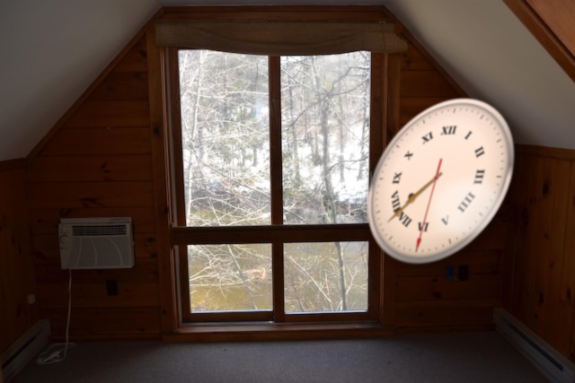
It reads 7:37:30
